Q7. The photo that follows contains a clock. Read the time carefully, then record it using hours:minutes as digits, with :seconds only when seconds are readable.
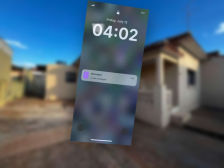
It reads 4:02
